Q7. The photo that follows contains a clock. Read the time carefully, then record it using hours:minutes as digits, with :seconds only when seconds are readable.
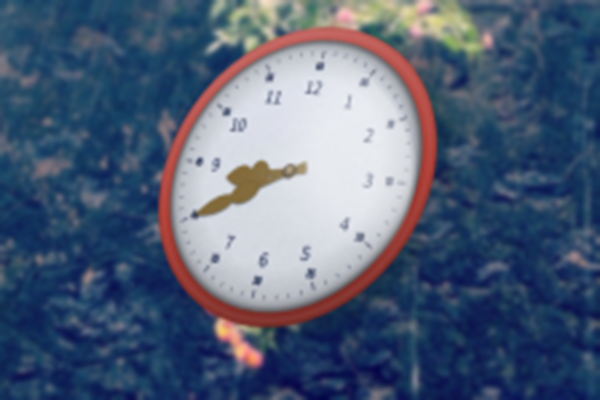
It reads 8:40
